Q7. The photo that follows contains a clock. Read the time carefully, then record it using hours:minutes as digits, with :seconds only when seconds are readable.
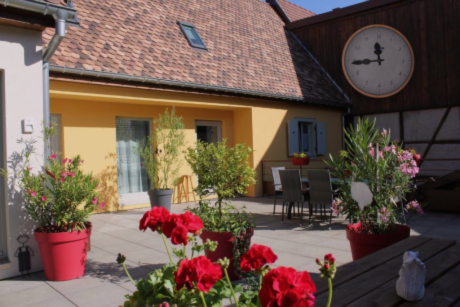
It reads 11:44
